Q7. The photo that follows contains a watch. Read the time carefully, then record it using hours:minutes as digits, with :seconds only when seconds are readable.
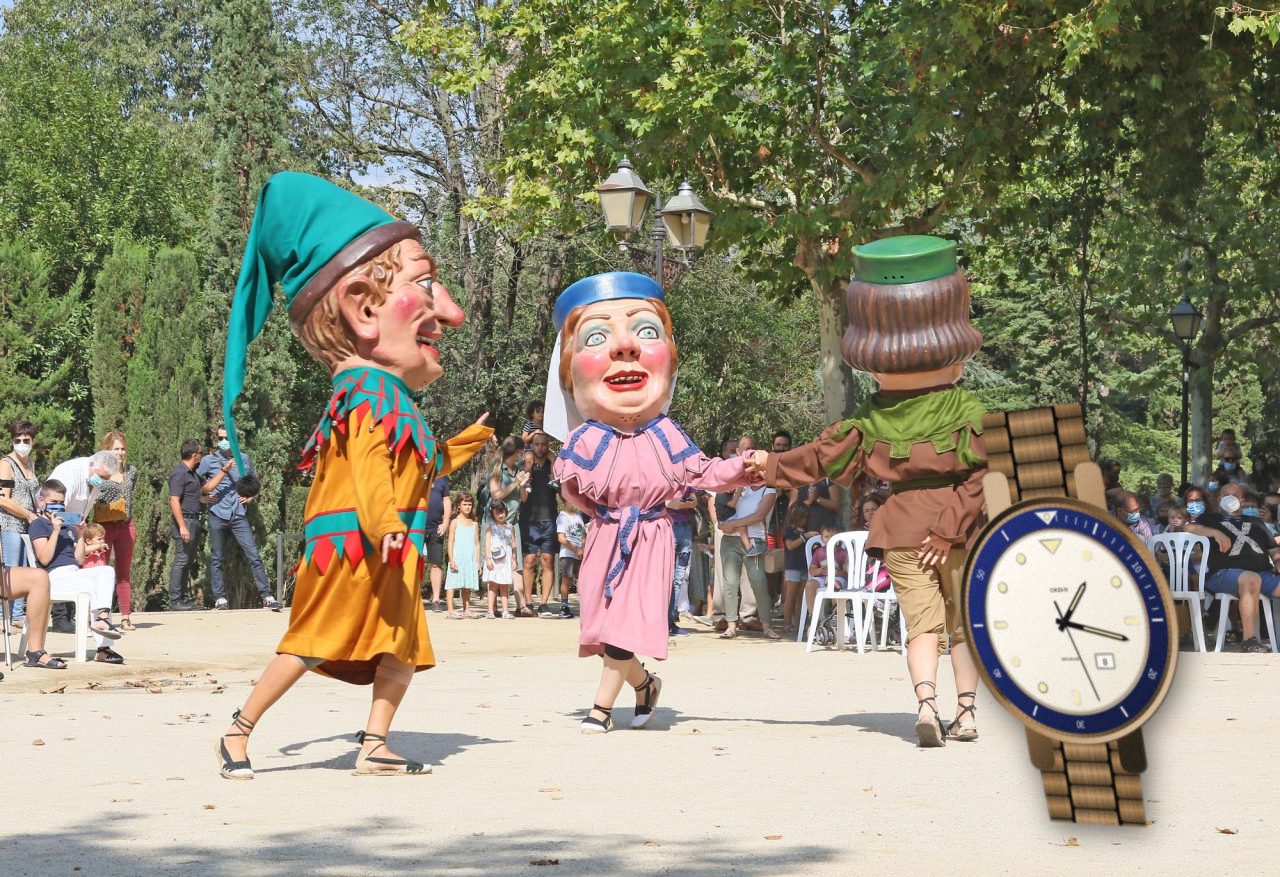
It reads 1:17:27
